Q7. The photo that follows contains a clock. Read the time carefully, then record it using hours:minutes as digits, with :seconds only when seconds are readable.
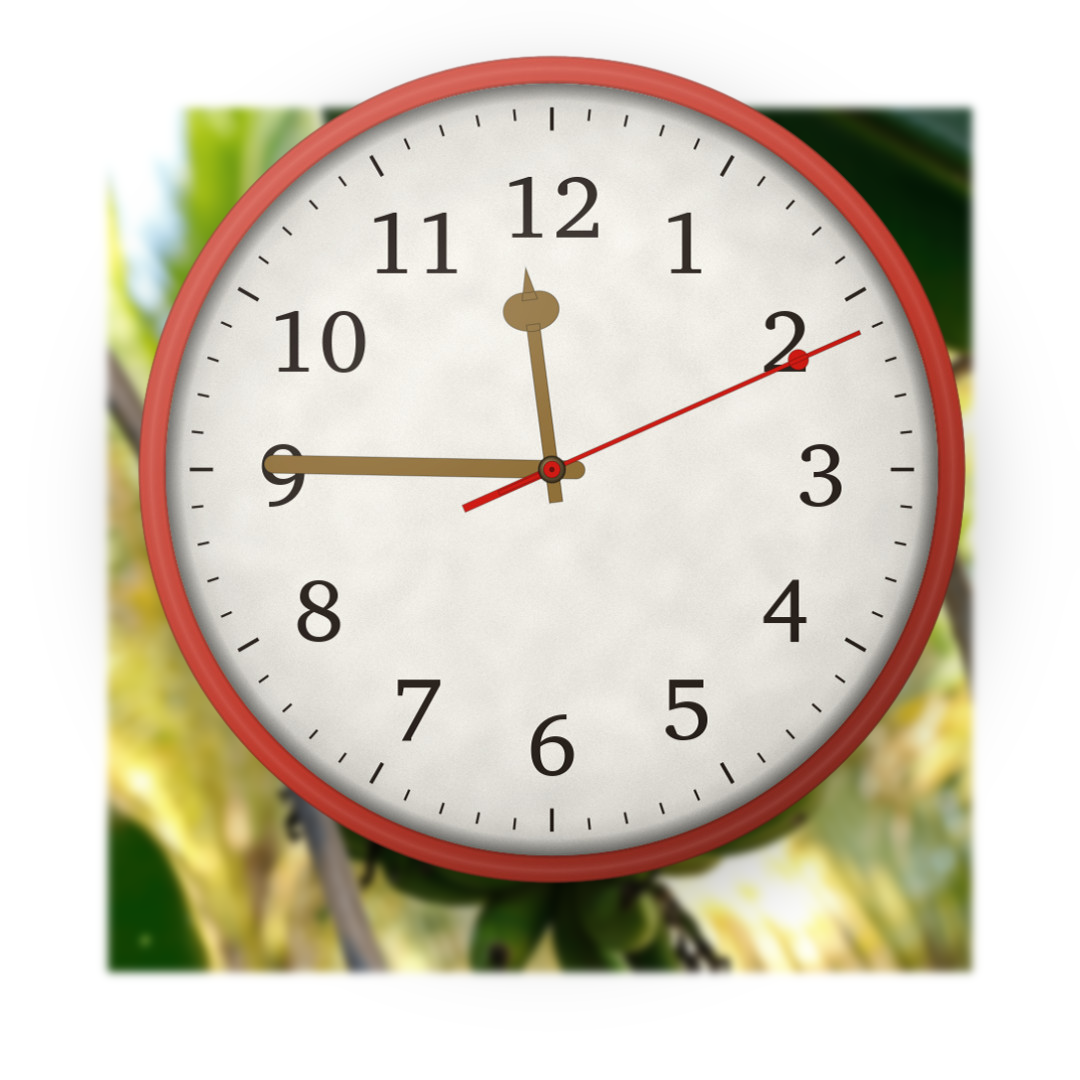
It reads 11:45:11
